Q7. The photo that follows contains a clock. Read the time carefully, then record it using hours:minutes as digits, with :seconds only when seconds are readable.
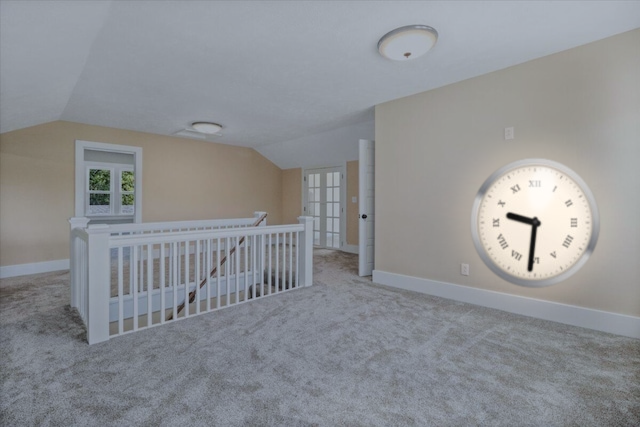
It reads 9:31
